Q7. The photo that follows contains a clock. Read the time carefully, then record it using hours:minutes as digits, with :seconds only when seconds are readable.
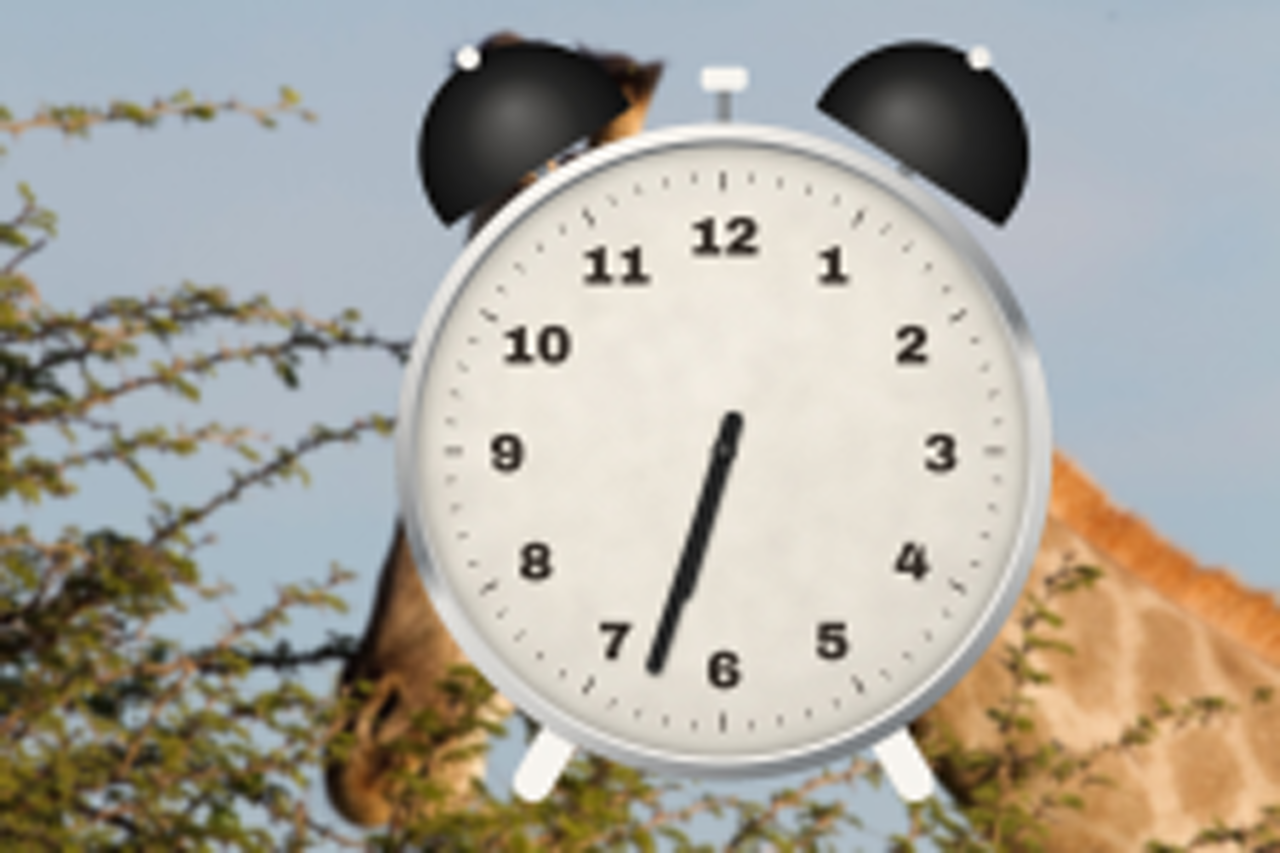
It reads 6:33
